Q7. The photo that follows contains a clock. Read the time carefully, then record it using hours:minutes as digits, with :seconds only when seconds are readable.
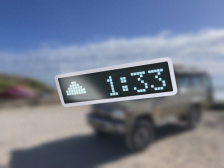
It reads 1:33
